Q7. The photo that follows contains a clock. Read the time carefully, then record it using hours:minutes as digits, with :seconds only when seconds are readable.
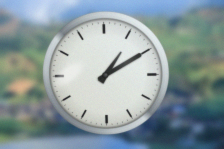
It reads 1:10
